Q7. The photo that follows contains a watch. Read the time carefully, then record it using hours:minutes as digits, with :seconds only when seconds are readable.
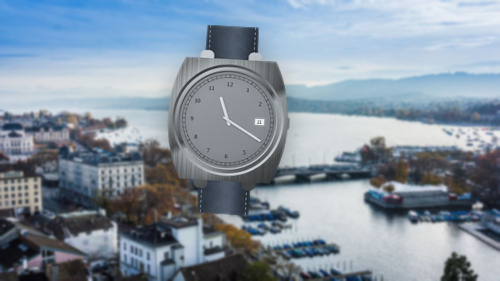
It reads 11:20
